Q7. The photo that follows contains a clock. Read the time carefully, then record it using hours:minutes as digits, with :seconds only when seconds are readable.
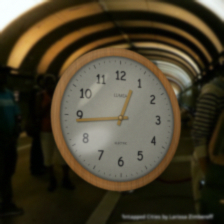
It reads 12:44
